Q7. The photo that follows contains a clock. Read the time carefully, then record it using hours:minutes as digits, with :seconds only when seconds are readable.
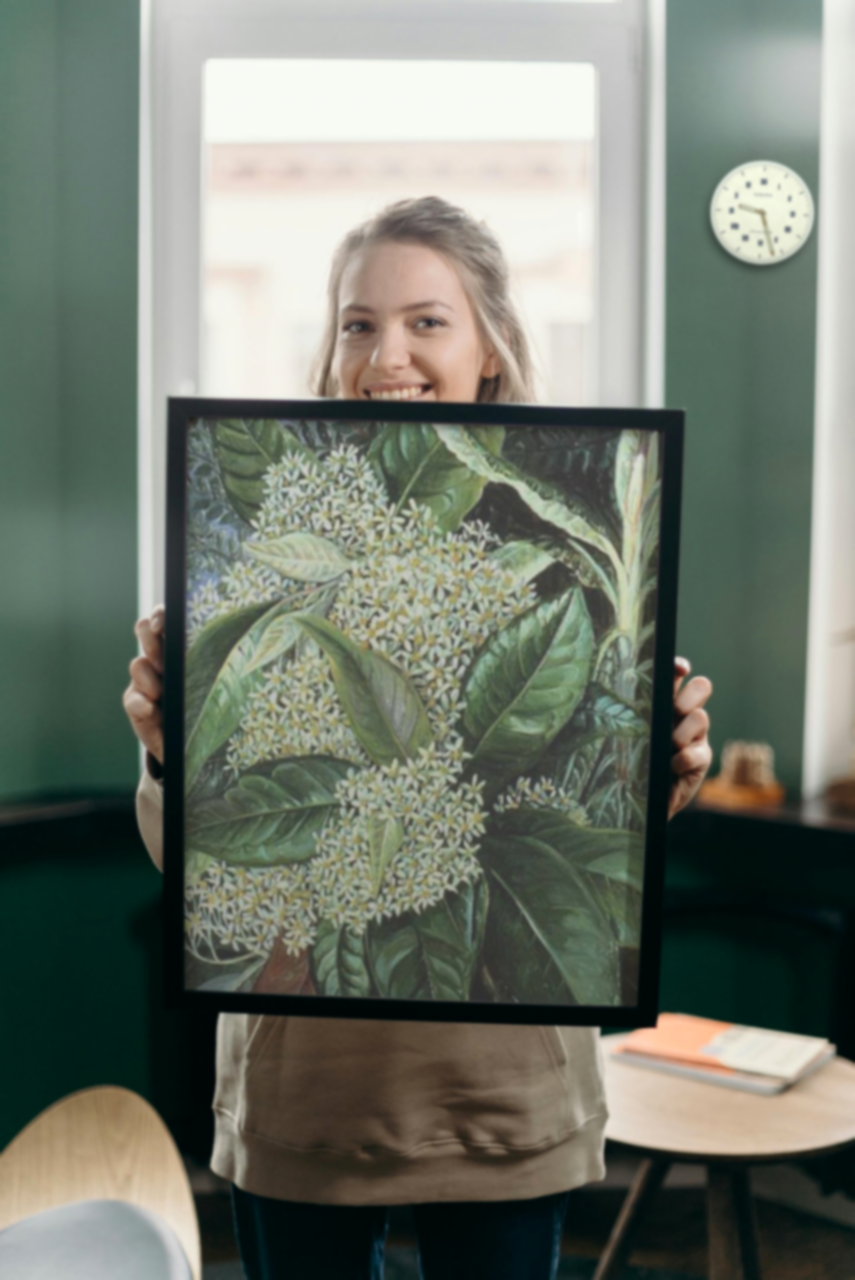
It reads 9:27
